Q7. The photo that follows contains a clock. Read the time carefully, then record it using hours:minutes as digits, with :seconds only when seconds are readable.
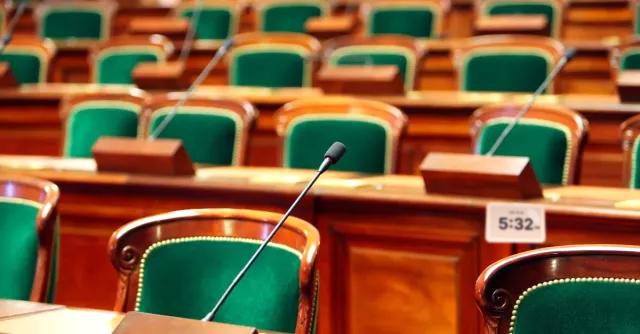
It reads 5:32
